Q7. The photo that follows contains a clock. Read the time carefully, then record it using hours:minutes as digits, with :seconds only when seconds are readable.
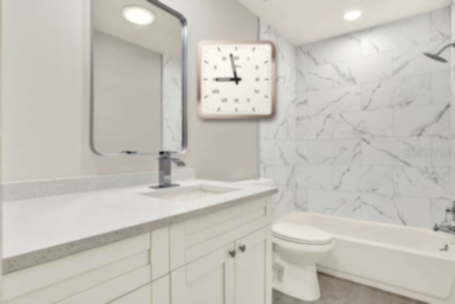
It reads 8:58
